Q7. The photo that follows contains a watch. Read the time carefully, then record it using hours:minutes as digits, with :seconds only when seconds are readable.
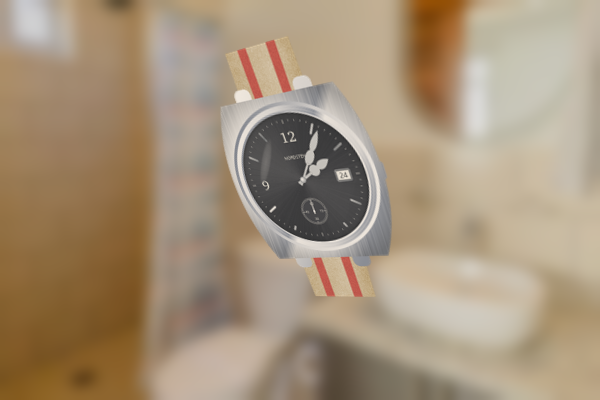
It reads 2:06
